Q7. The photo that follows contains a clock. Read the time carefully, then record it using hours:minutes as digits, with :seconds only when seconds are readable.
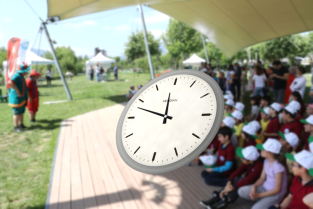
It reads 11:48
